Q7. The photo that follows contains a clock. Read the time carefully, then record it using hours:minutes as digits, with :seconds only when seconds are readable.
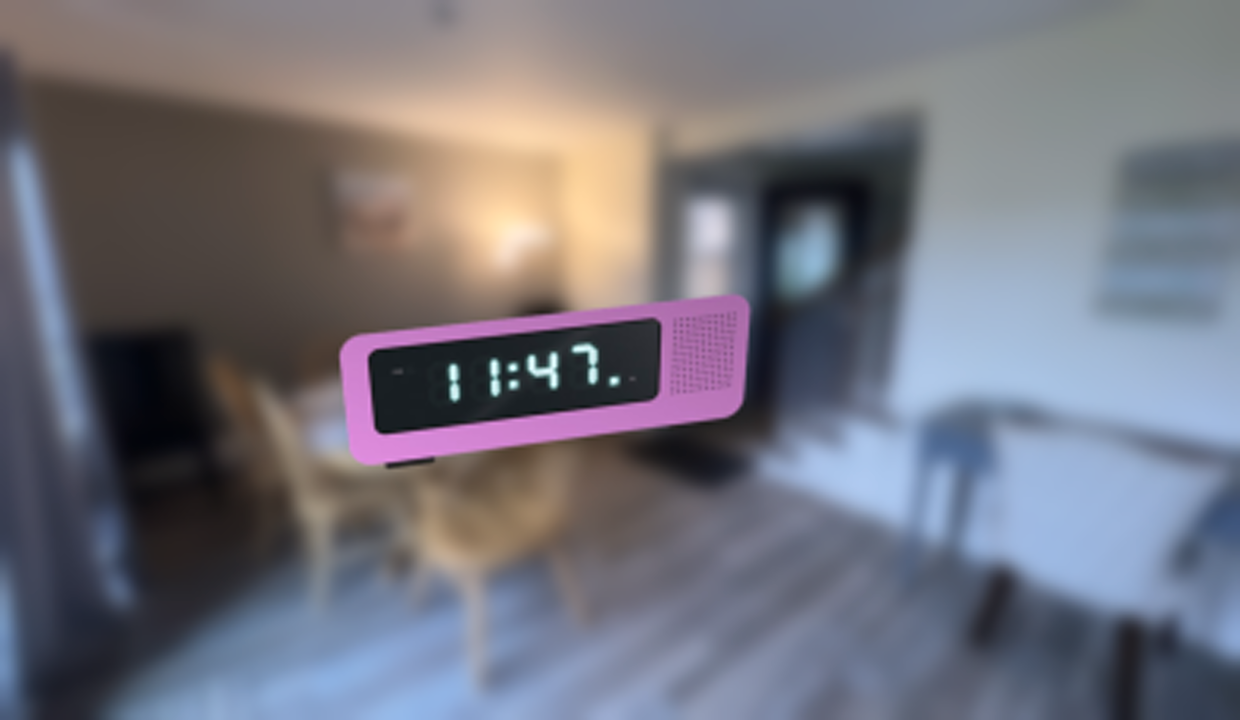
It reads 11:47
